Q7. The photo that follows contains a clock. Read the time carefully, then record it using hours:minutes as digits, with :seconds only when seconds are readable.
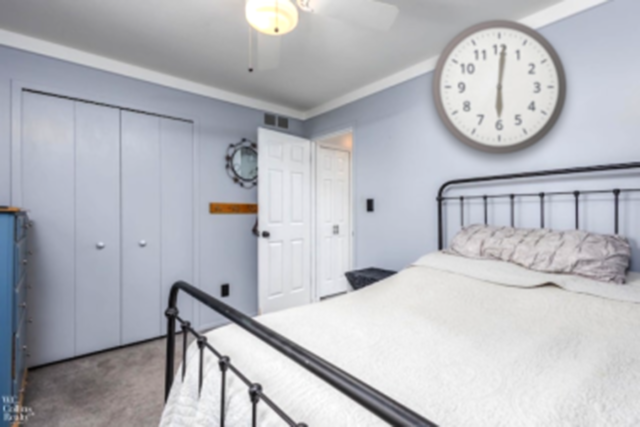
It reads 6:01
